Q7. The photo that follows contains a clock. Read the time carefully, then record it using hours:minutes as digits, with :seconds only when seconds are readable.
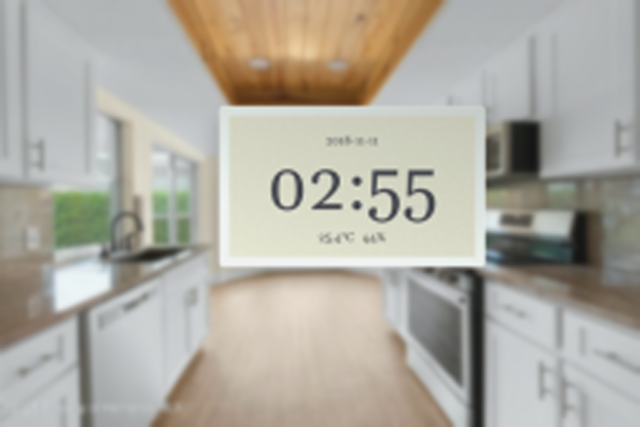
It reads 2:55
